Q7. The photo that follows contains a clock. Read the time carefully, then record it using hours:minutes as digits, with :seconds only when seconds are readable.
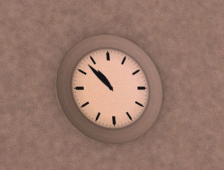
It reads 10:53
